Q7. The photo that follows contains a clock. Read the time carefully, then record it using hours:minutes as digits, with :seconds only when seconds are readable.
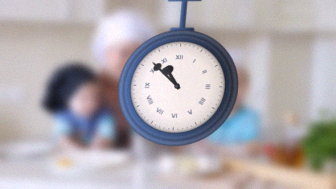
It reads 10:52
